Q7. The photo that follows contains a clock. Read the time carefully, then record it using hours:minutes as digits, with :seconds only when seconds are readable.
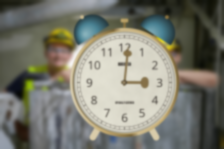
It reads 3:01
